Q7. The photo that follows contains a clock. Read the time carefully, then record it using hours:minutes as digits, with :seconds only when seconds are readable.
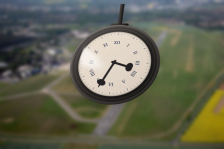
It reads 3:34
